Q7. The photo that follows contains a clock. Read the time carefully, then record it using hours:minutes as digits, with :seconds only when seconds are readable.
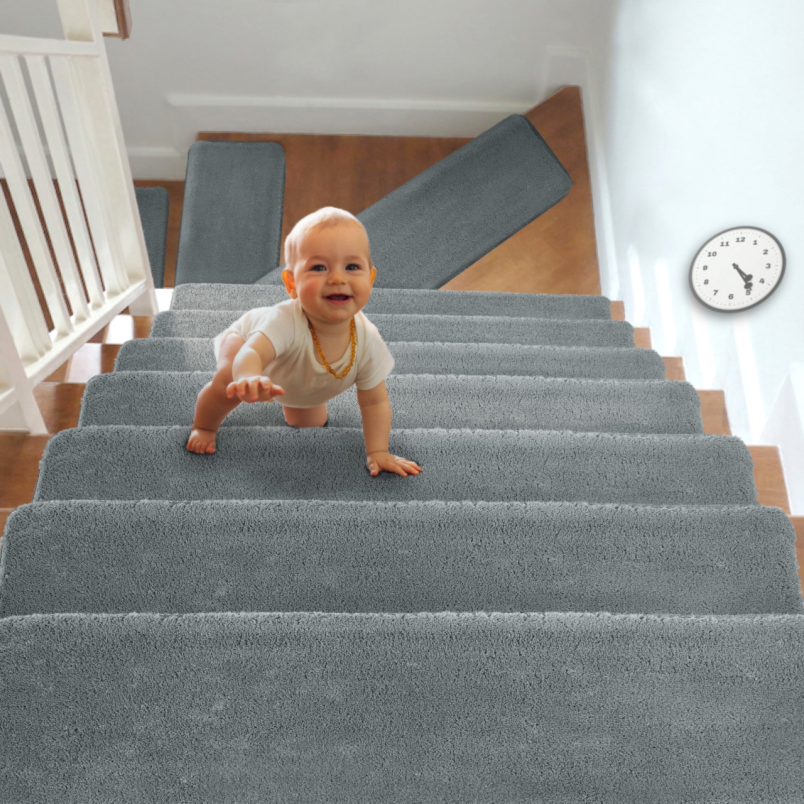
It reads 4:24
